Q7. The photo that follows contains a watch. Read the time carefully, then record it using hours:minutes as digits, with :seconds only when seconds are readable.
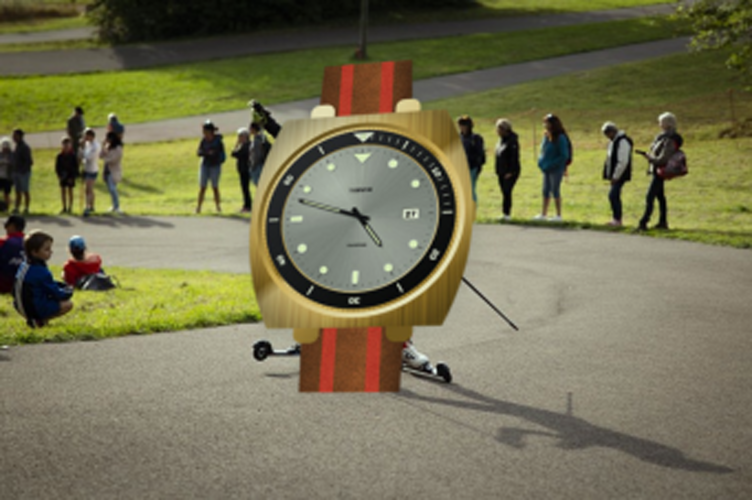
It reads 4:48
